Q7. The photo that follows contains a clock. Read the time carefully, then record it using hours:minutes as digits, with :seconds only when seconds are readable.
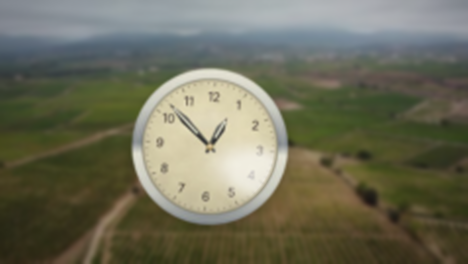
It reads 12:52
